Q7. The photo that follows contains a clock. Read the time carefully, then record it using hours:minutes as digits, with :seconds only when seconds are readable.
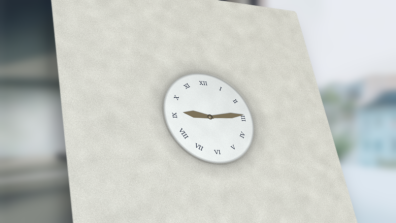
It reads 9:14
